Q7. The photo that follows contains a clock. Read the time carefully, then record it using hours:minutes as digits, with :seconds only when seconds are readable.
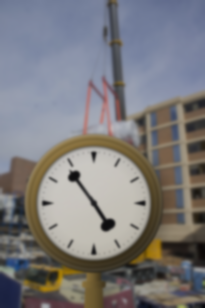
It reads 4:54
